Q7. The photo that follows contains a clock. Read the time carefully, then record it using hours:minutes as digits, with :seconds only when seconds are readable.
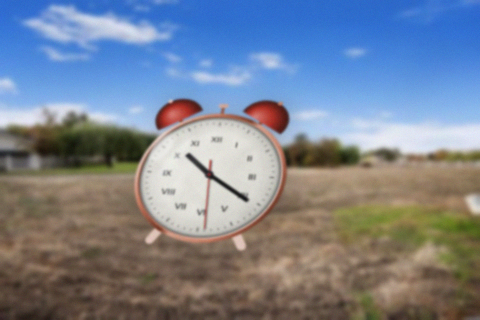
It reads 10:20:29
